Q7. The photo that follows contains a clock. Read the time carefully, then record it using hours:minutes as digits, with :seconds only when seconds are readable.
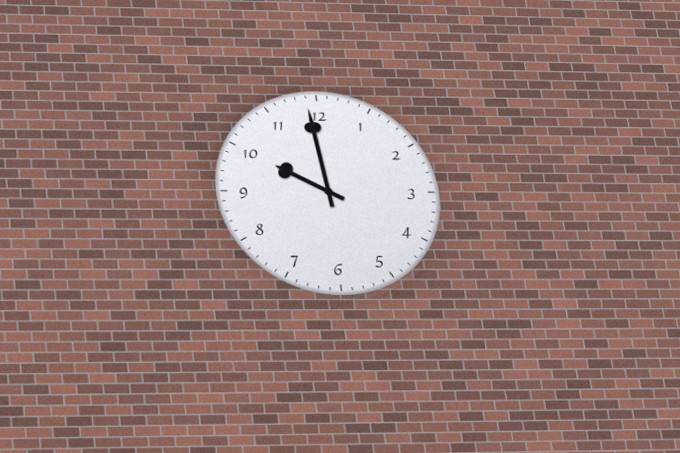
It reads 9:59
